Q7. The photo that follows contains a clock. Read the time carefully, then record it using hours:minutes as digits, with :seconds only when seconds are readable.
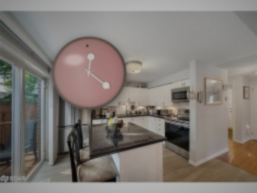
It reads 12:22
